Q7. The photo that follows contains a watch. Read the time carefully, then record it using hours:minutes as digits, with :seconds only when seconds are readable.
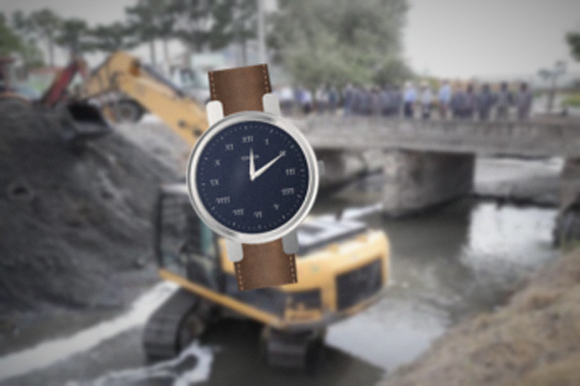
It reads 12:10
